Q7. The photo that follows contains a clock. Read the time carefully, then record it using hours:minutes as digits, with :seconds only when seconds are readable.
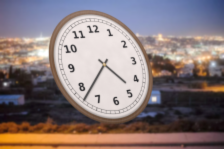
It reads 4:38
